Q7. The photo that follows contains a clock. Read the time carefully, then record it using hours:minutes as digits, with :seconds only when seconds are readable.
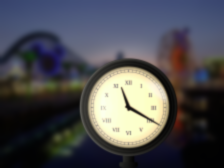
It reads 11:20
